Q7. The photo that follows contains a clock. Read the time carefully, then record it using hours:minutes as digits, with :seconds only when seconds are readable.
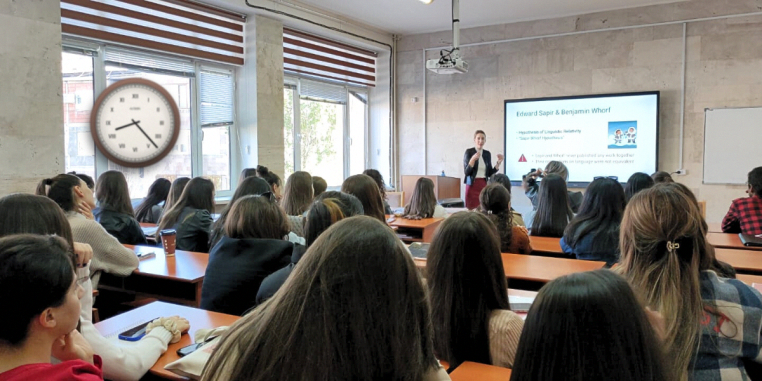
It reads 8:23
